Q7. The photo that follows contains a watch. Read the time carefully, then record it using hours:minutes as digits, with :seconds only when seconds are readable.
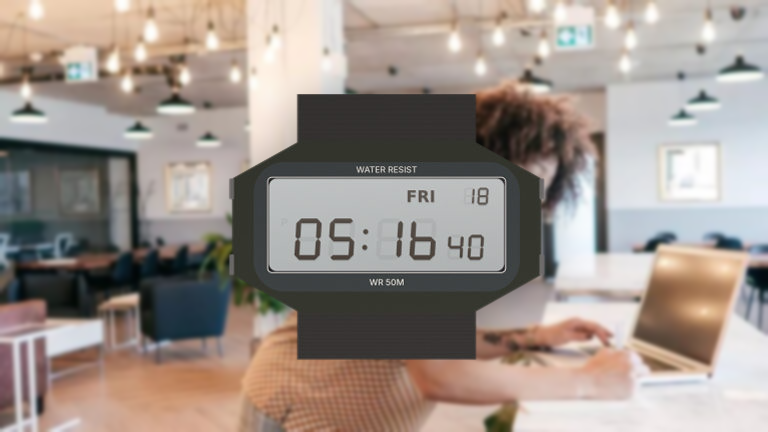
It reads 5:16:40
